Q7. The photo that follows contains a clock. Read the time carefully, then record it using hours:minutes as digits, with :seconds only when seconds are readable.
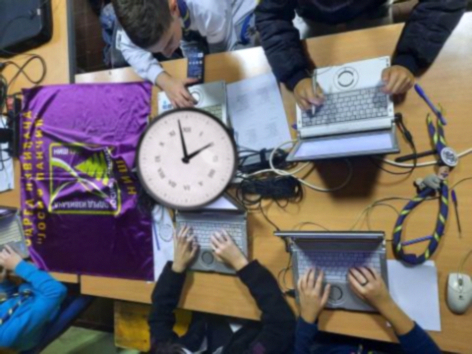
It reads 1:58
